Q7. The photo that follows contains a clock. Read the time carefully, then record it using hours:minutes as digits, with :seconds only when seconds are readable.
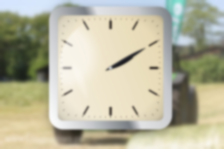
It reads 2:10
